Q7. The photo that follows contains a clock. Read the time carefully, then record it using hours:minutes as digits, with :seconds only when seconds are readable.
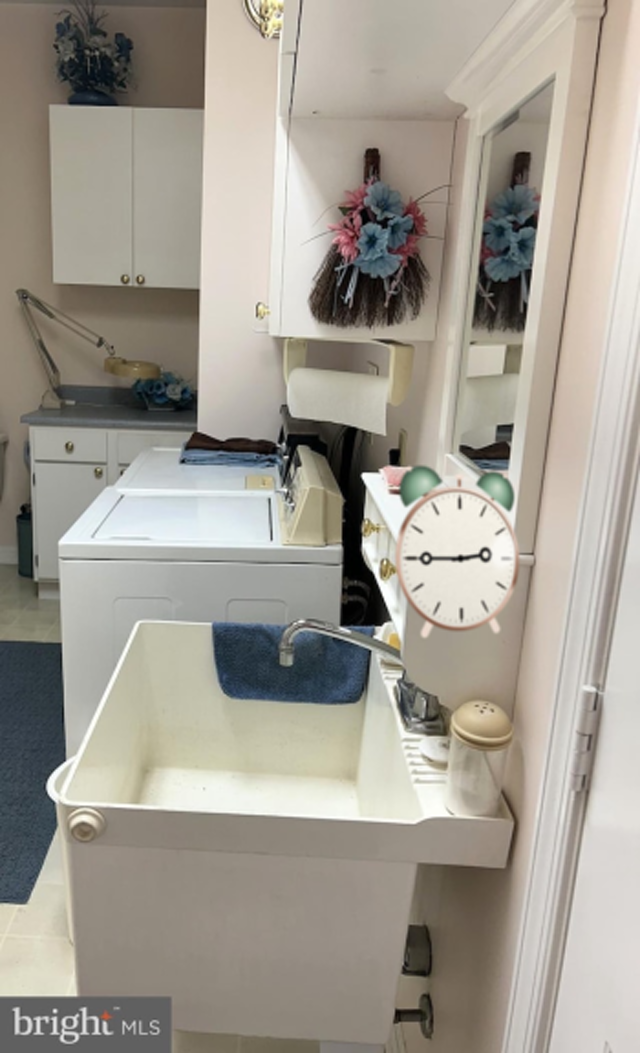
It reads 2:45
